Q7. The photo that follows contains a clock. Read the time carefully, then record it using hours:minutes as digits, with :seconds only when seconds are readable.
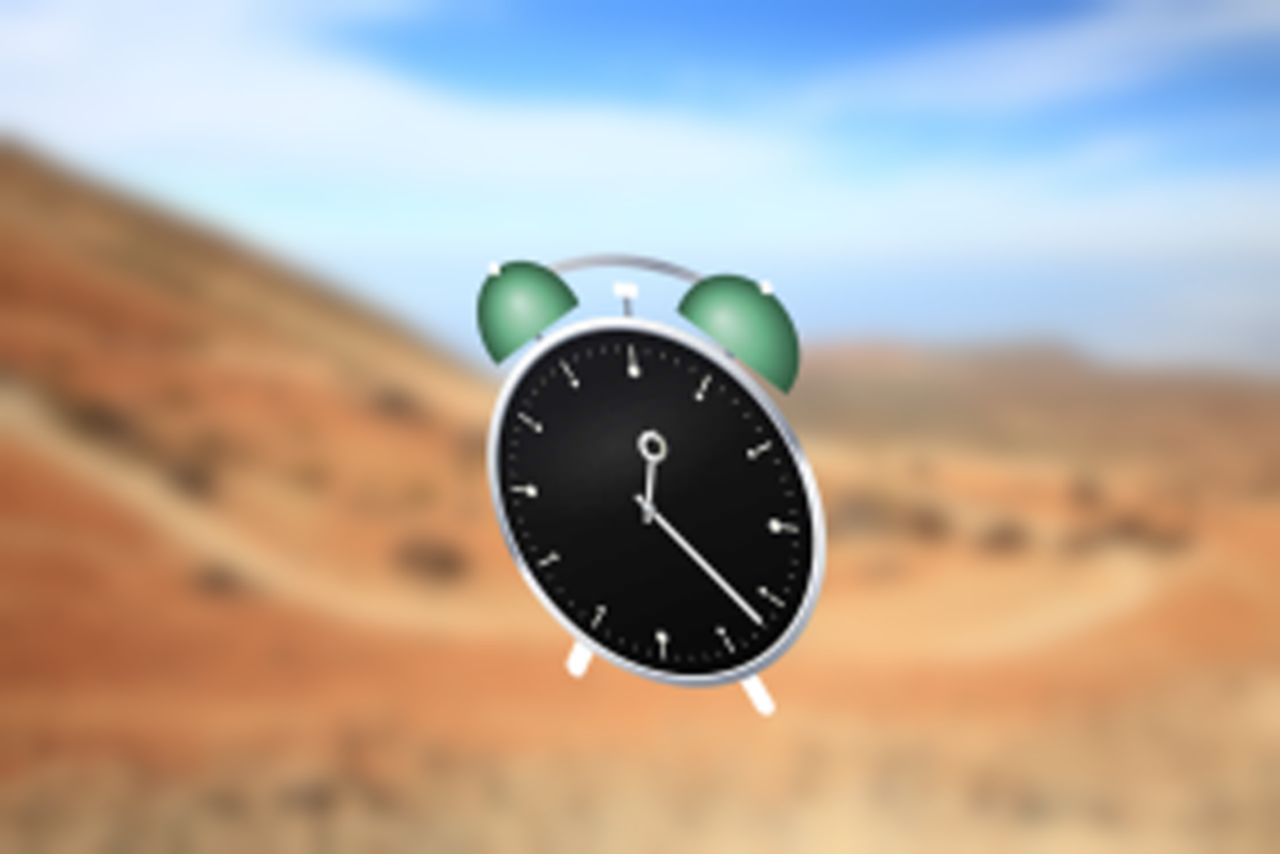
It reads 12:22
